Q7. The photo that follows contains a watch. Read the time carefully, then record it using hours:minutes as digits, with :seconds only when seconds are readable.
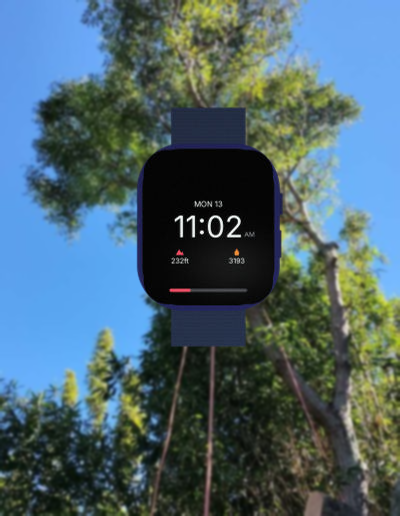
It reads 11:02
